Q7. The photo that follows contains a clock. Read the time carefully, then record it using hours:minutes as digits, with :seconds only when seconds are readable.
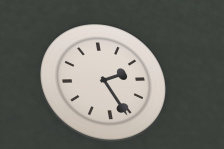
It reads 2:26
